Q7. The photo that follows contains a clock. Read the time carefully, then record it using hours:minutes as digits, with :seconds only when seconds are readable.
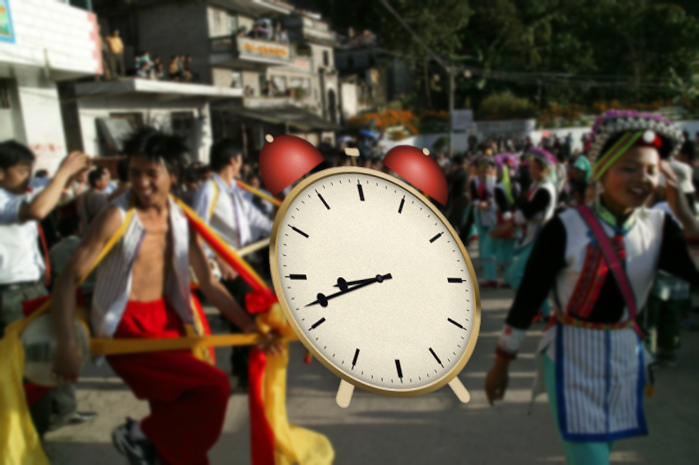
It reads 8:42
